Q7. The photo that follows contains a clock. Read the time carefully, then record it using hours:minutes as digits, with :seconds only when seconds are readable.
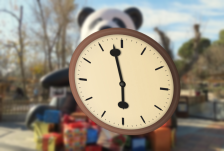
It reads 5:58
